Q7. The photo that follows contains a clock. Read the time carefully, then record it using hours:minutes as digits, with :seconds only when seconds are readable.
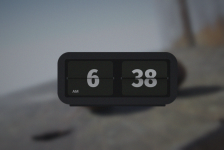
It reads 6:38
